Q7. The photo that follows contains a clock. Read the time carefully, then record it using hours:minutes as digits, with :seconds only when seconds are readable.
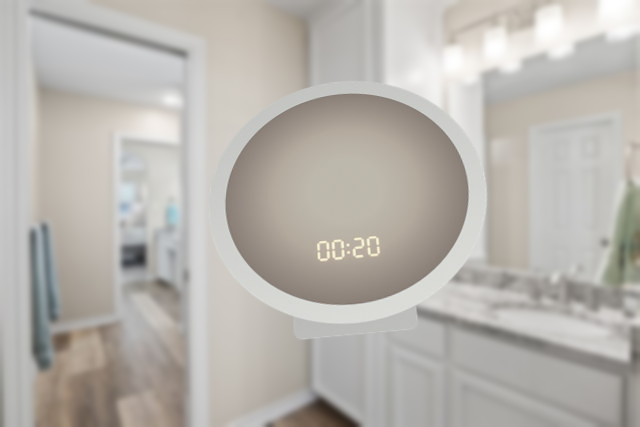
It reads 0:20
